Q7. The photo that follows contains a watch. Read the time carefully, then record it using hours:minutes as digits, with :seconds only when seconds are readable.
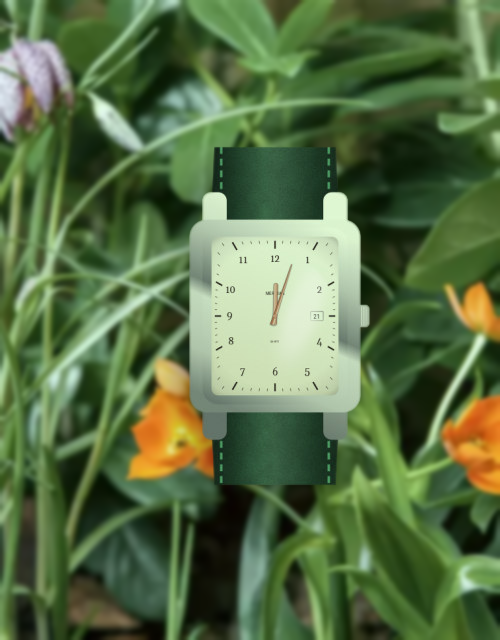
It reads 12:03
